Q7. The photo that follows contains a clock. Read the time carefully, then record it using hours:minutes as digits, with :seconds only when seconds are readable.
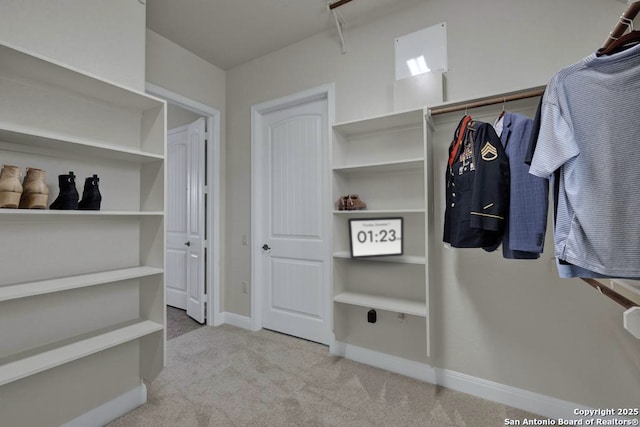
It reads 1:23
